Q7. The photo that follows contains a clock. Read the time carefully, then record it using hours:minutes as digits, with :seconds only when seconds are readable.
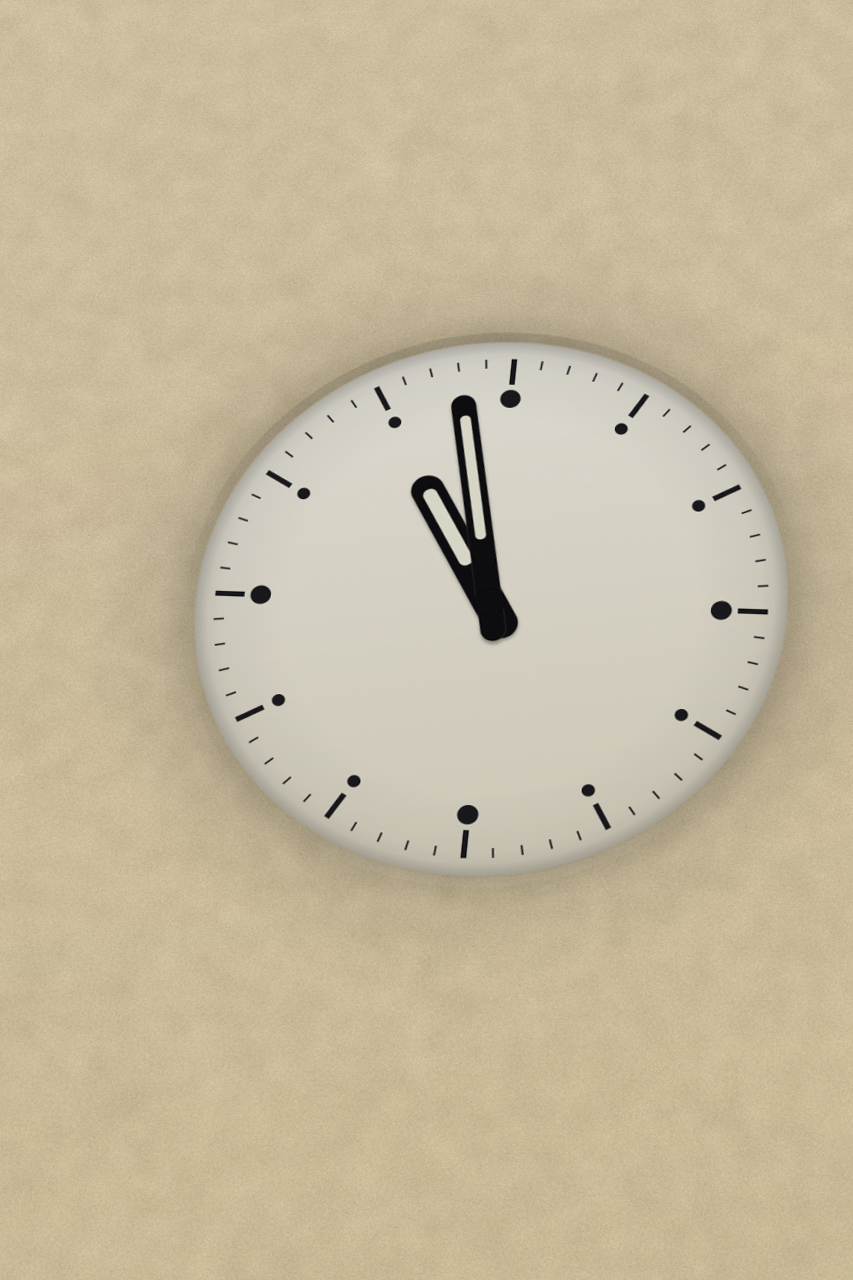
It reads 10:58
